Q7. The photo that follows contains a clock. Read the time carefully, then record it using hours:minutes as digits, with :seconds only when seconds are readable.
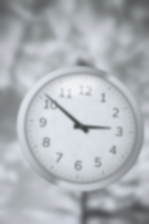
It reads 2:51
